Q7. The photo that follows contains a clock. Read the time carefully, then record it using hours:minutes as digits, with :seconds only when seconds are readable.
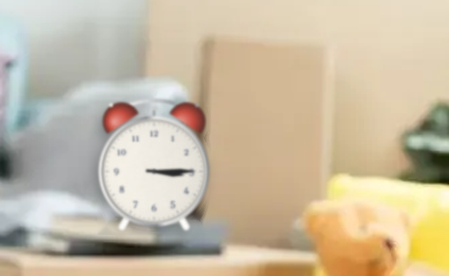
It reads 3:15
